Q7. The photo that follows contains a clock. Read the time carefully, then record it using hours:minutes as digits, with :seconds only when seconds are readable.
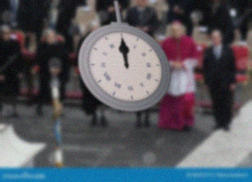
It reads 12:00
